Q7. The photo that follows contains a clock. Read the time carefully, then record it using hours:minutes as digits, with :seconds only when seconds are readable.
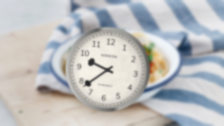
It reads 9:38
